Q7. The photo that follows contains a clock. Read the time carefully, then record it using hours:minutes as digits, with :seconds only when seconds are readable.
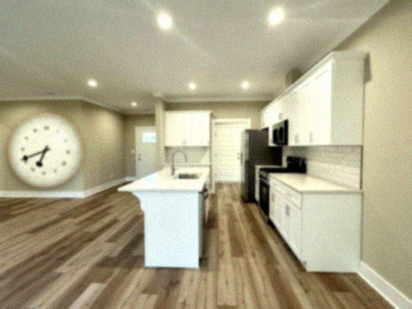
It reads 6:41
